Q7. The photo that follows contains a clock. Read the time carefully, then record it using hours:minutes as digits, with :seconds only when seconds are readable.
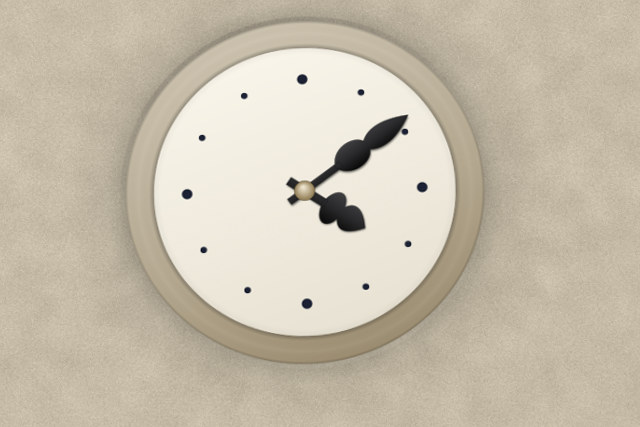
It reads 4:09
